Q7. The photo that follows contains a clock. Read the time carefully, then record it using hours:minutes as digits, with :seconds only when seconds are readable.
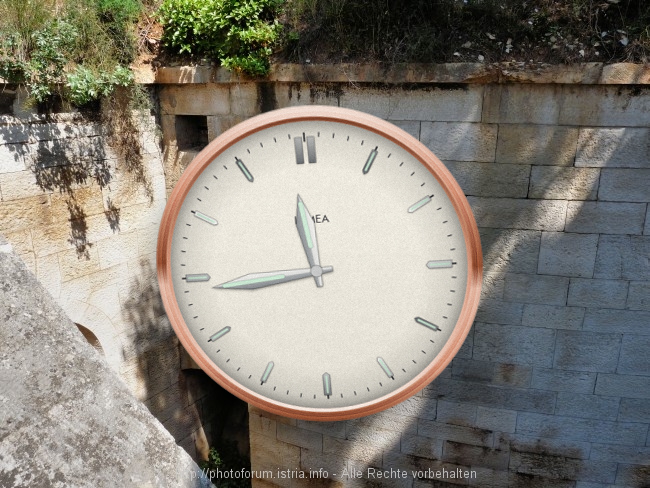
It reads 11:44
